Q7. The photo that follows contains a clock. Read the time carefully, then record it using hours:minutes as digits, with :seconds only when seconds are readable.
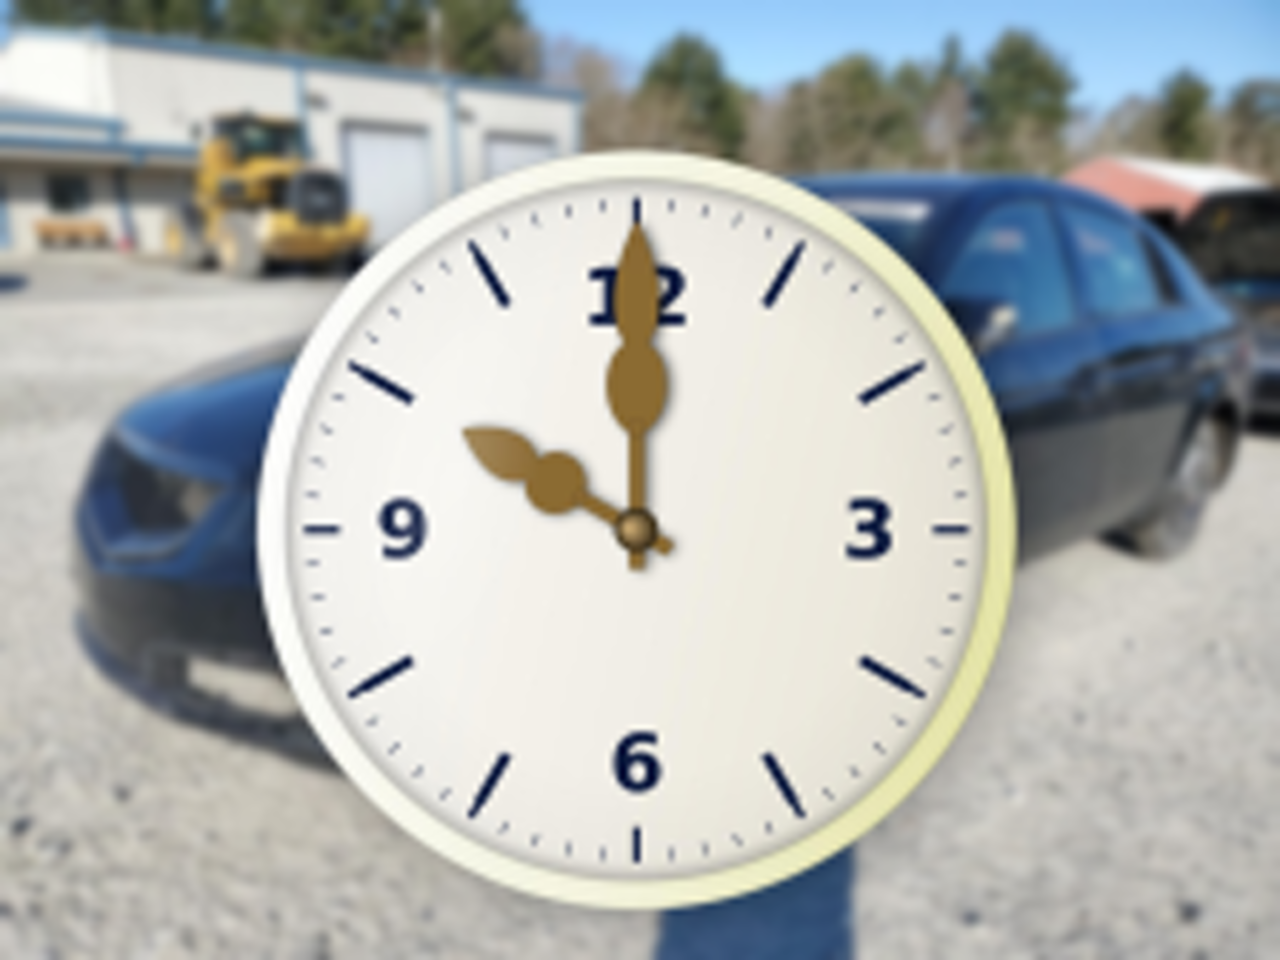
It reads 10:00
